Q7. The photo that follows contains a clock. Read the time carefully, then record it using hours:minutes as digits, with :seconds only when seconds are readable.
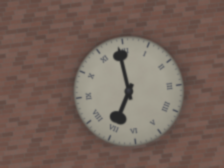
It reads 6:59
